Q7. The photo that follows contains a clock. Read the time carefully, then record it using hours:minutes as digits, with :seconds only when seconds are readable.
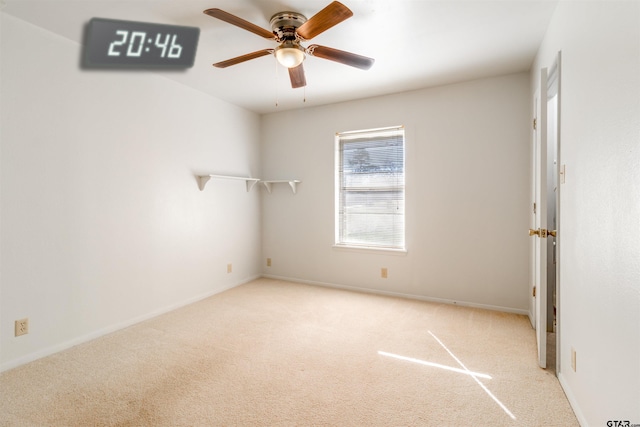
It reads 20:46
